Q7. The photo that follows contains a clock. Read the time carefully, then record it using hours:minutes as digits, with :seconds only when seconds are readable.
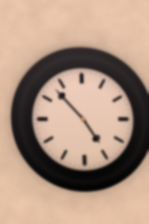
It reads 4:53
